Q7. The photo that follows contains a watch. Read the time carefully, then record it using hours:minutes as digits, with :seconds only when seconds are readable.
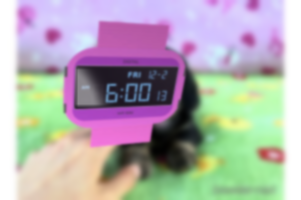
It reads 6:00
